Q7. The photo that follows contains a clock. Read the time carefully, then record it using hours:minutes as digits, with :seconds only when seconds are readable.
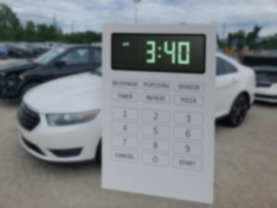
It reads 3:40
